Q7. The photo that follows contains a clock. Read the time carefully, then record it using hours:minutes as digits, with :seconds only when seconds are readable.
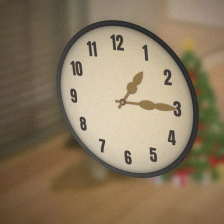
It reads 1:15
